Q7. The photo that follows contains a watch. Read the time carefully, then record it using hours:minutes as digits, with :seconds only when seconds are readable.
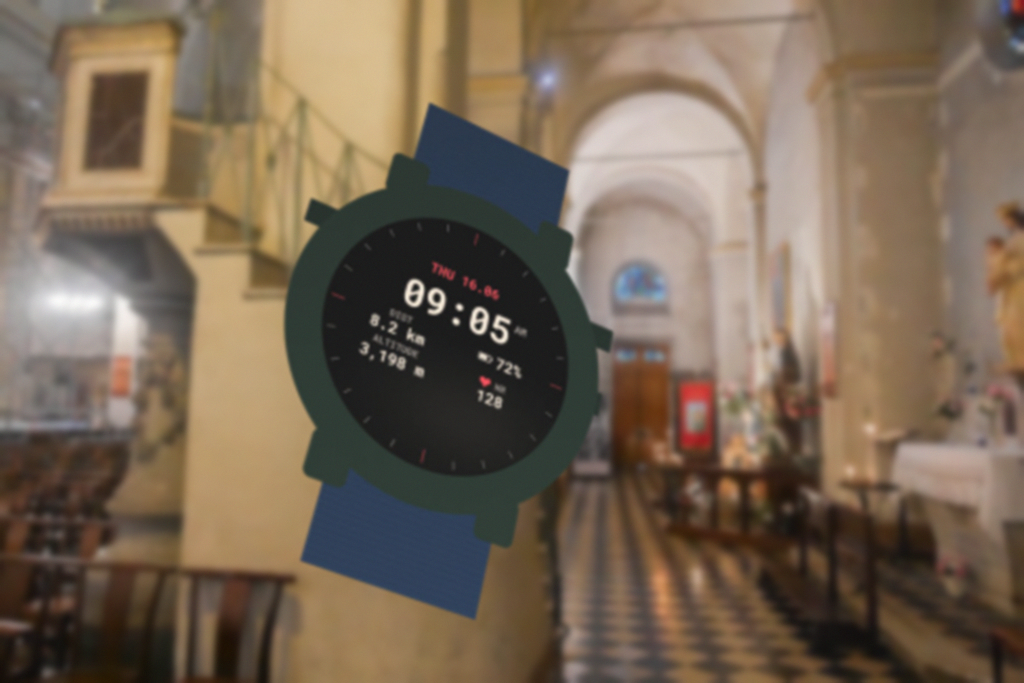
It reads 9:05
